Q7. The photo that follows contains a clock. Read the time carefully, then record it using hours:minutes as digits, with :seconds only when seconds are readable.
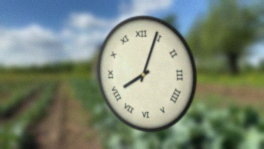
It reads 8:04
